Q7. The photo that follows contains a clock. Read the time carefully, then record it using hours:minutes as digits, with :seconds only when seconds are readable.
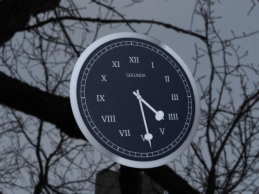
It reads 4:29
